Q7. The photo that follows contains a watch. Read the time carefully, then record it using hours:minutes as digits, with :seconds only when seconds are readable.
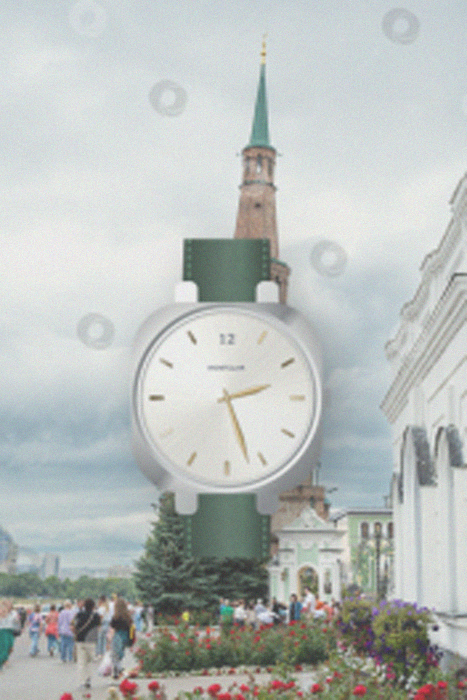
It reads 2:27
